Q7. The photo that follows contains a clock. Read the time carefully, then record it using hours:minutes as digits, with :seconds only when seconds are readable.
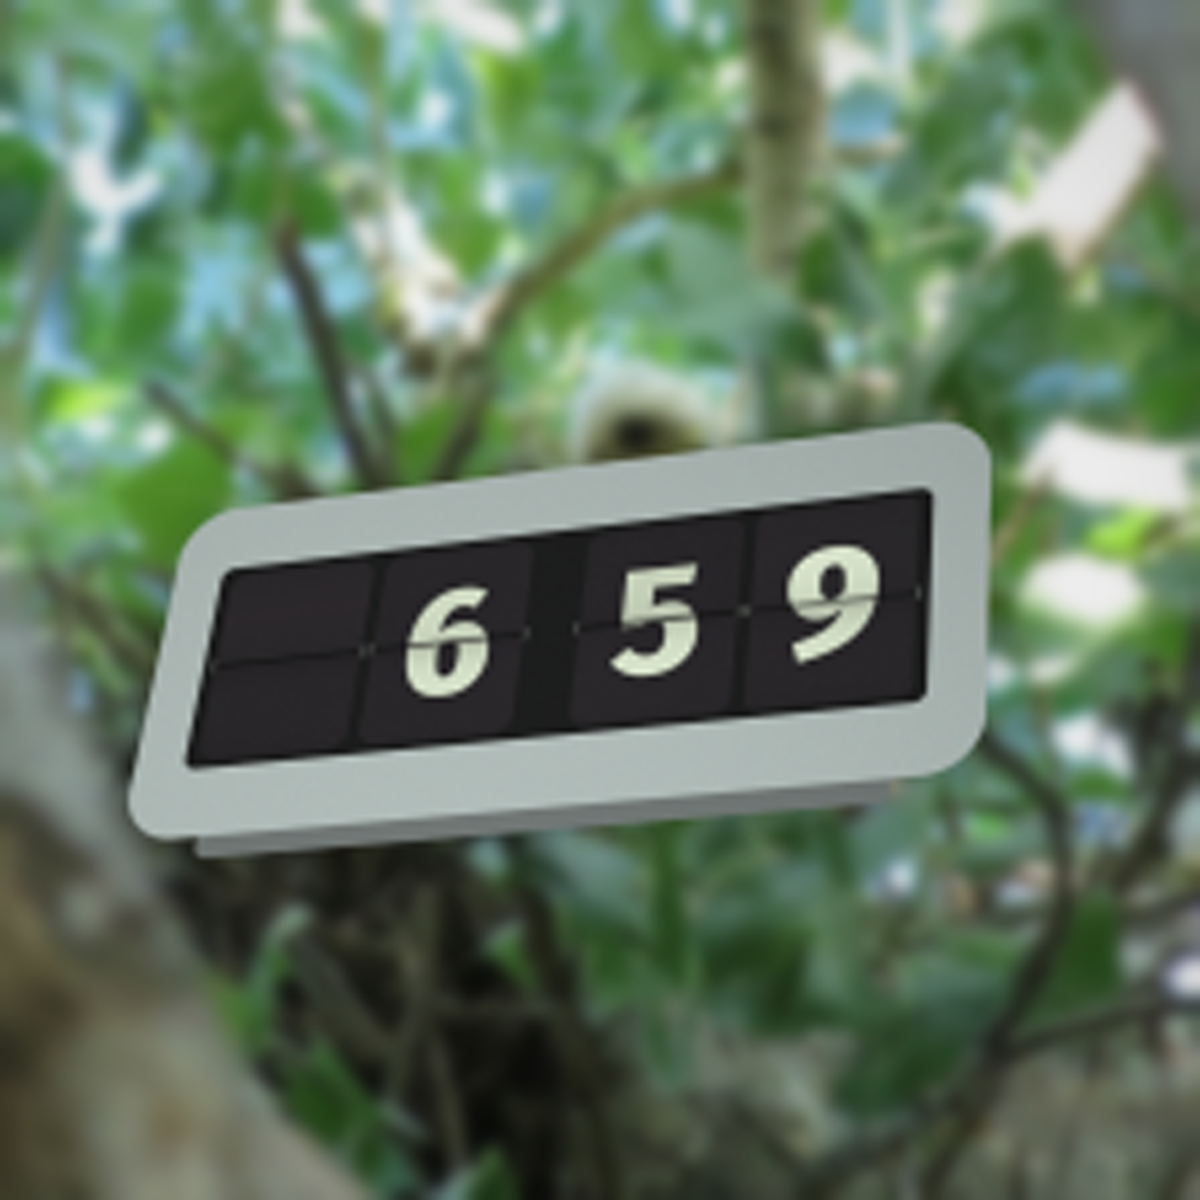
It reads 6:59
